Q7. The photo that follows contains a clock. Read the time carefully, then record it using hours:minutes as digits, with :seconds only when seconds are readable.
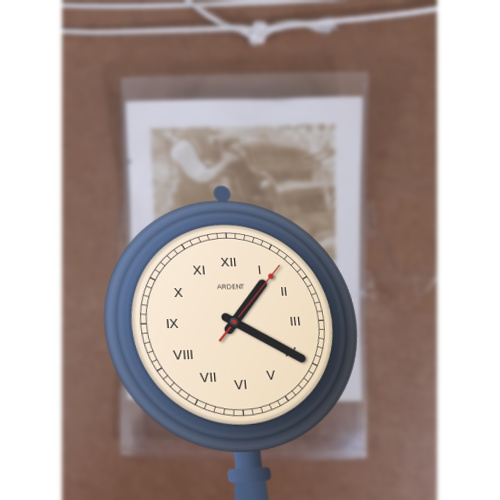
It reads 1:20:07
